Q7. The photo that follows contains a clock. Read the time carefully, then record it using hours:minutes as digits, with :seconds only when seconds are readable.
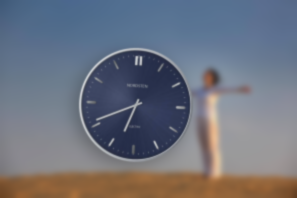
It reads 6:41
